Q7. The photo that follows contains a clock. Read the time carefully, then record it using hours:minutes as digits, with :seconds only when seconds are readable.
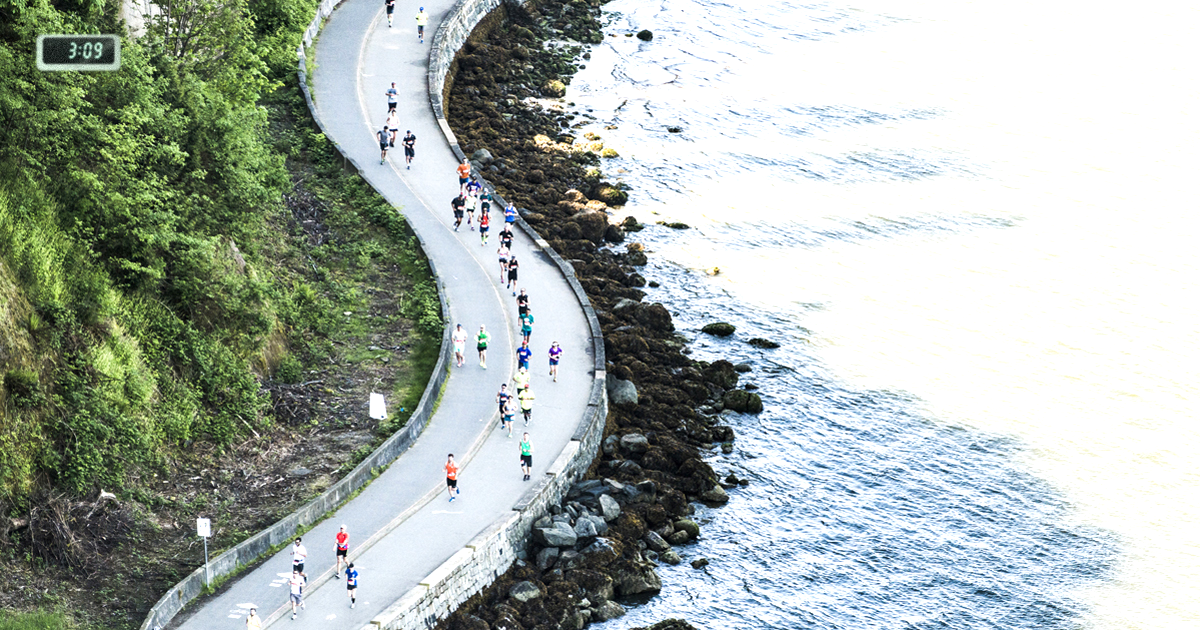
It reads 3:09
